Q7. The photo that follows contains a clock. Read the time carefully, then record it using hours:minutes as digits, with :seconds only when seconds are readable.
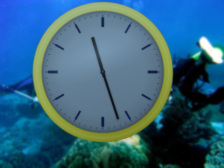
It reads 11:27
